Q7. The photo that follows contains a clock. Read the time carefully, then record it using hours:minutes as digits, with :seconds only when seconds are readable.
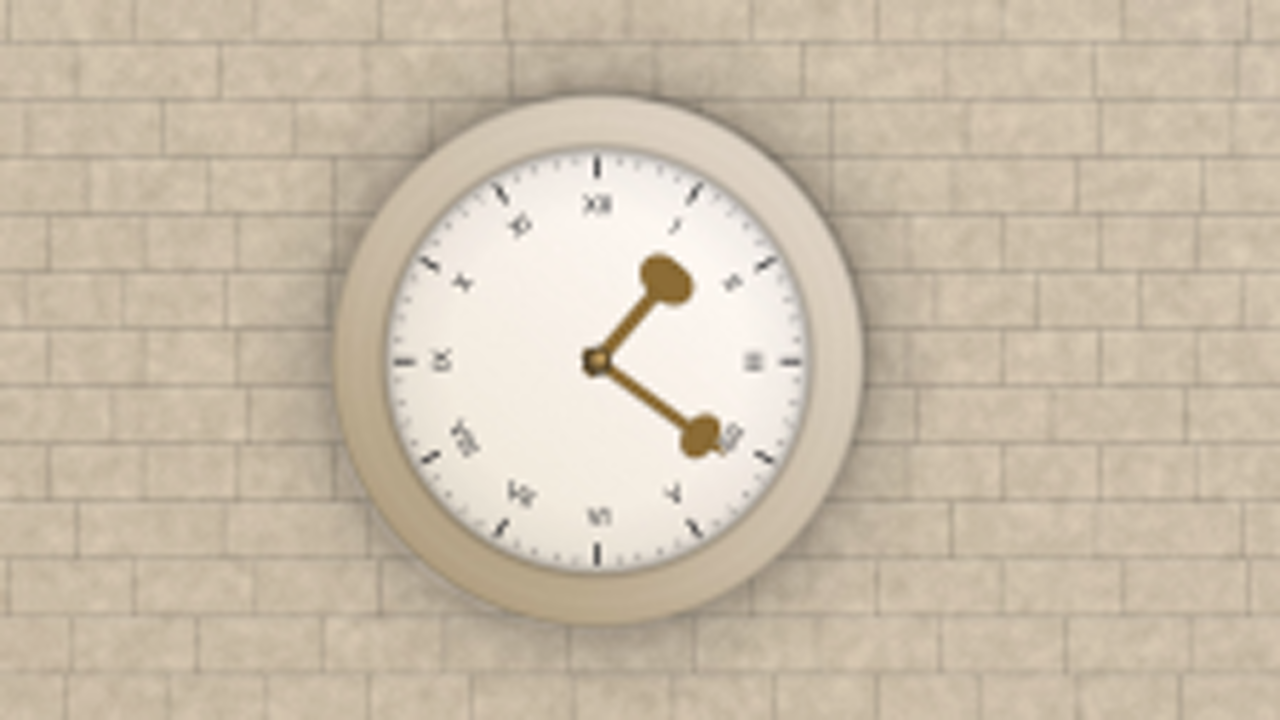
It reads 1:21
